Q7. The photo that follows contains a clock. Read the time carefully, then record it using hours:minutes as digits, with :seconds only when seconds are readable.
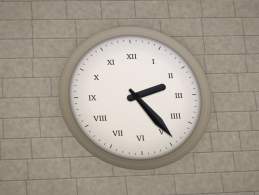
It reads 2:24
